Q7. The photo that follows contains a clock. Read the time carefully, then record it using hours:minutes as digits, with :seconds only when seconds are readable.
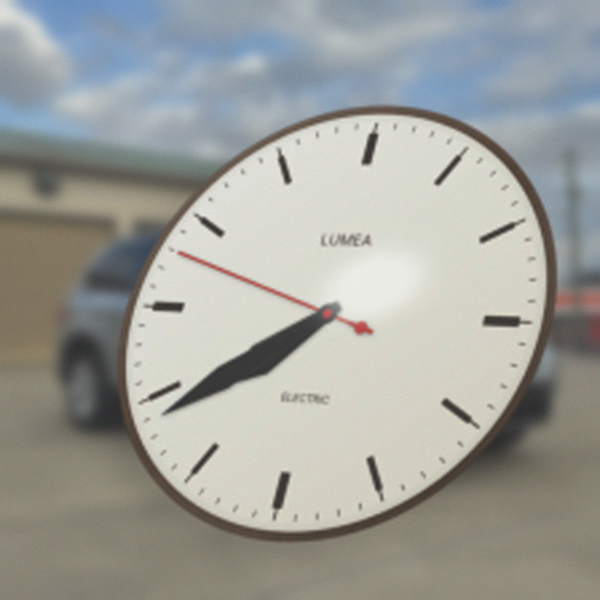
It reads 7:38:48
